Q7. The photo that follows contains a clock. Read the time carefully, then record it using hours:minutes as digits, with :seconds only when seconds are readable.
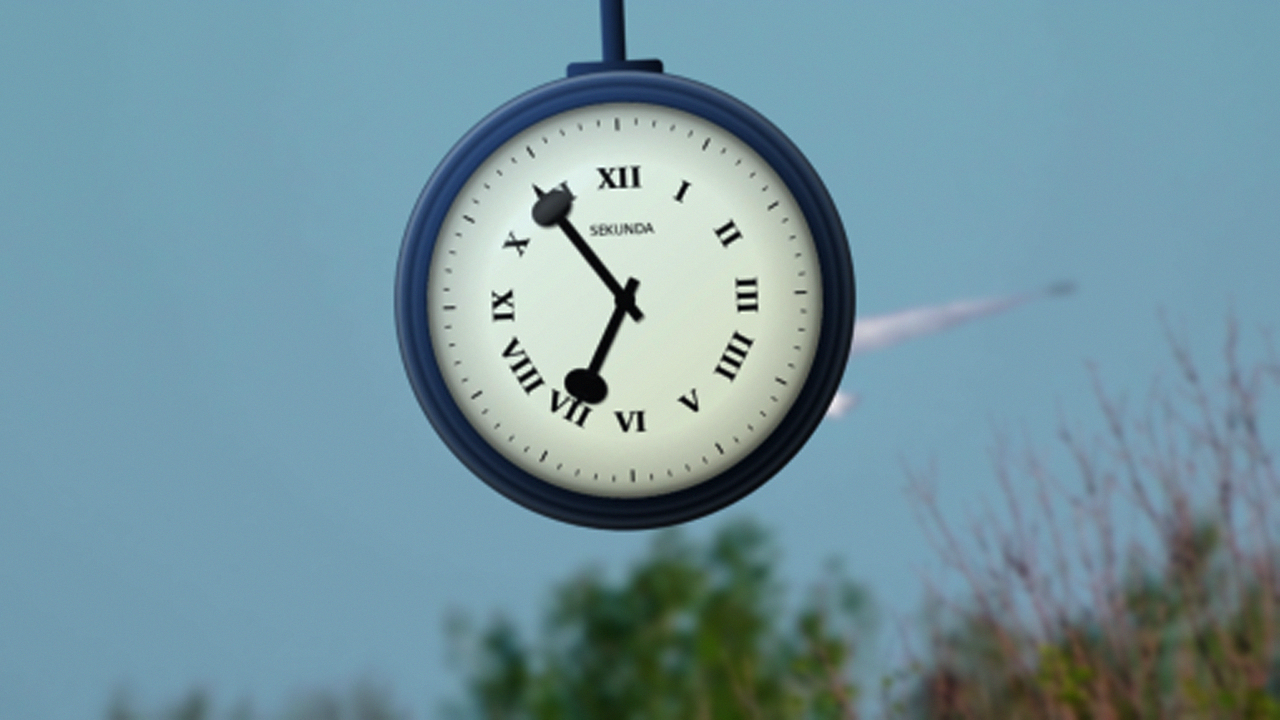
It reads 6:54
